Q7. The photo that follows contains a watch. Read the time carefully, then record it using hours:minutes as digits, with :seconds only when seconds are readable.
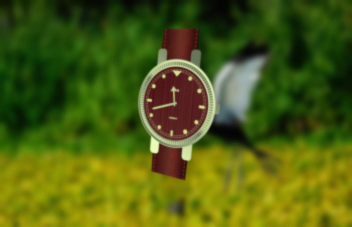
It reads 11:42
